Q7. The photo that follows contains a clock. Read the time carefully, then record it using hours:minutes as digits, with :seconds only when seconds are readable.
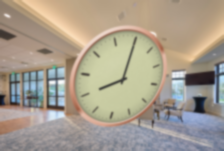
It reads 8:00
